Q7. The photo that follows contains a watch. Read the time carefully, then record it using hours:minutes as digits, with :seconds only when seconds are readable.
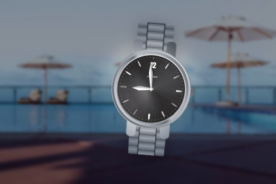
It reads 8:59
